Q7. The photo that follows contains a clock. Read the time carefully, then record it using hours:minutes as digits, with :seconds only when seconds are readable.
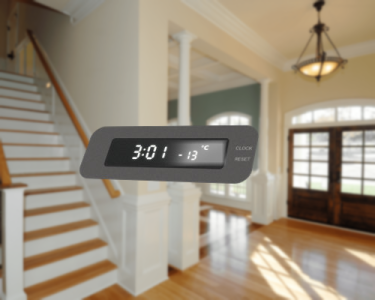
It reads 3:01
